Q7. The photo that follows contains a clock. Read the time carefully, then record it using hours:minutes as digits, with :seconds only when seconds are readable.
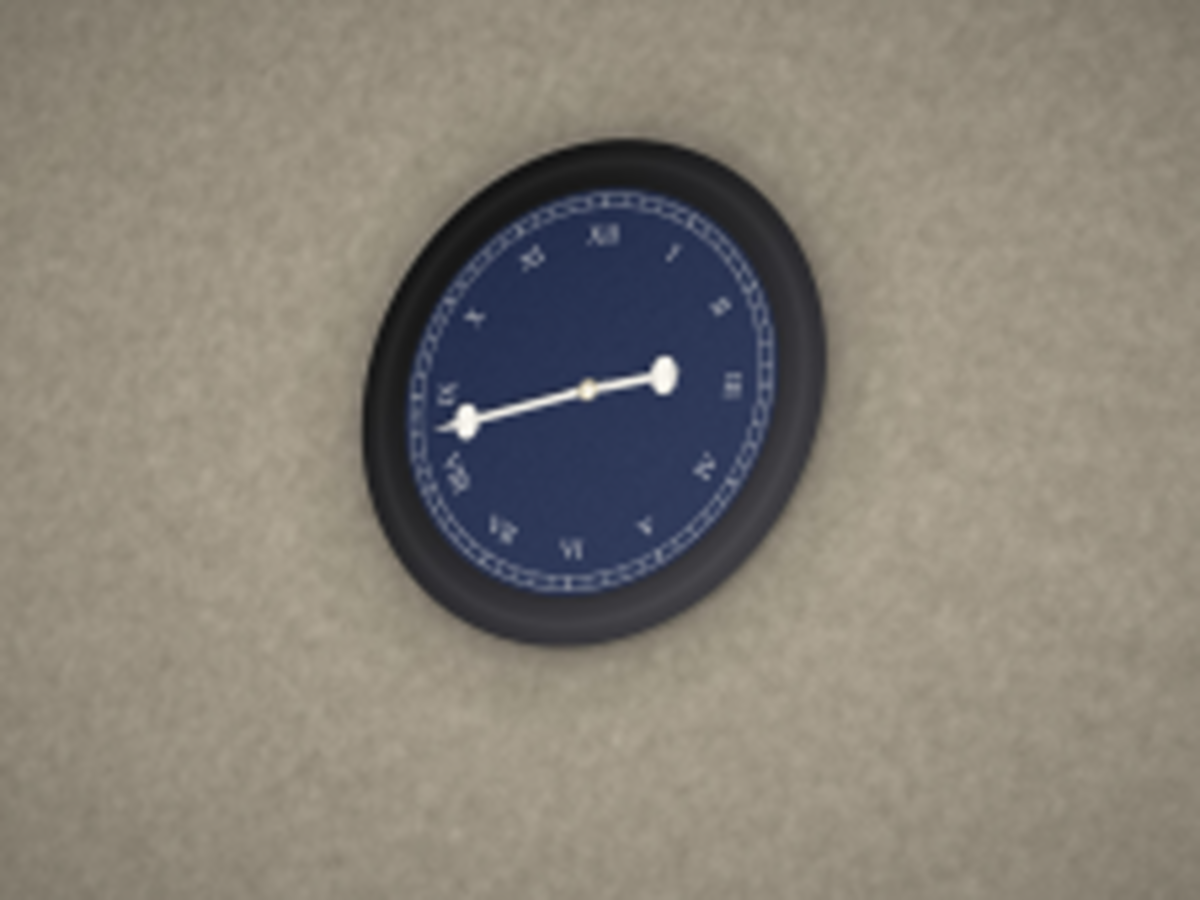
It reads 2:43
